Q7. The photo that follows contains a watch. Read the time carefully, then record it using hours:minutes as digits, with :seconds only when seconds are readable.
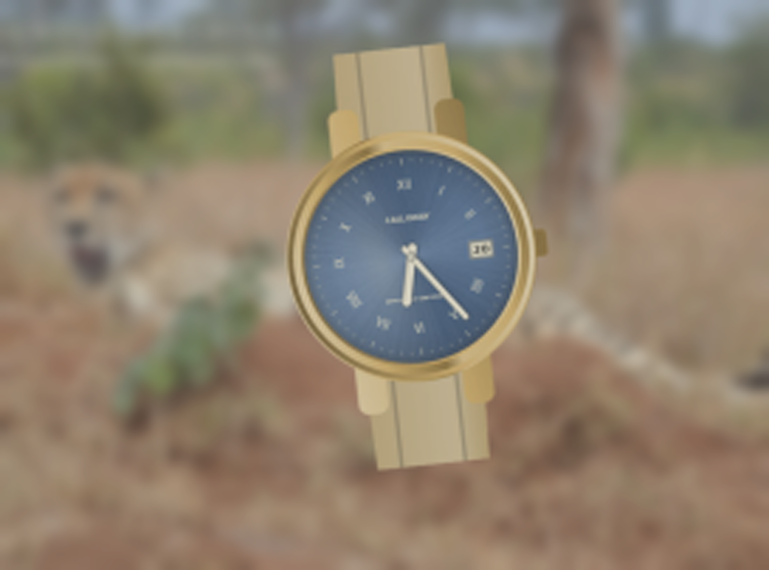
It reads 6:24
